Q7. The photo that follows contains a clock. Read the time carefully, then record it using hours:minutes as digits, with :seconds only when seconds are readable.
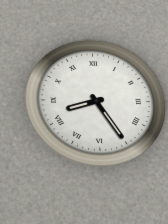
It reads 8:25
